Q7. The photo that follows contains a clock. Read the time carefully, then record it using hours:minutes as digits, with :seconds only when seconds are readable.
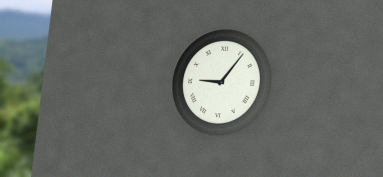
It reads 9:06
